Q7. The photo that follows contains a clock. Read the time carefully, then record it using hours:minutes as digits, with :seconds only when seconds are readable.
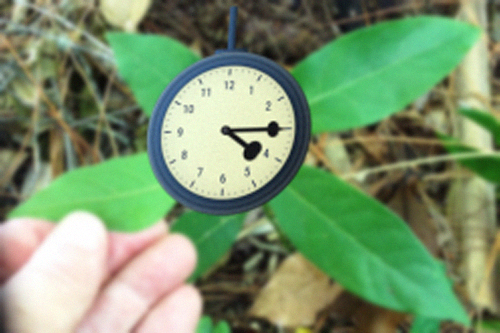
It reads 4:15
